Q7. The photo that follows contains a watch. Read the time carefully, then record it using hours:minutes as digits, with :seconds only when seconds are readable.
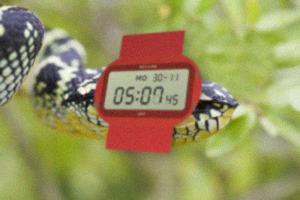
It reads 5:07
